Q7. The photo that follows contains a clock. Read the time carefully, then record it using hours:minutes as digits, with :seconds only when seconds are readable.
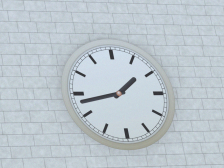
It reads 1:43
